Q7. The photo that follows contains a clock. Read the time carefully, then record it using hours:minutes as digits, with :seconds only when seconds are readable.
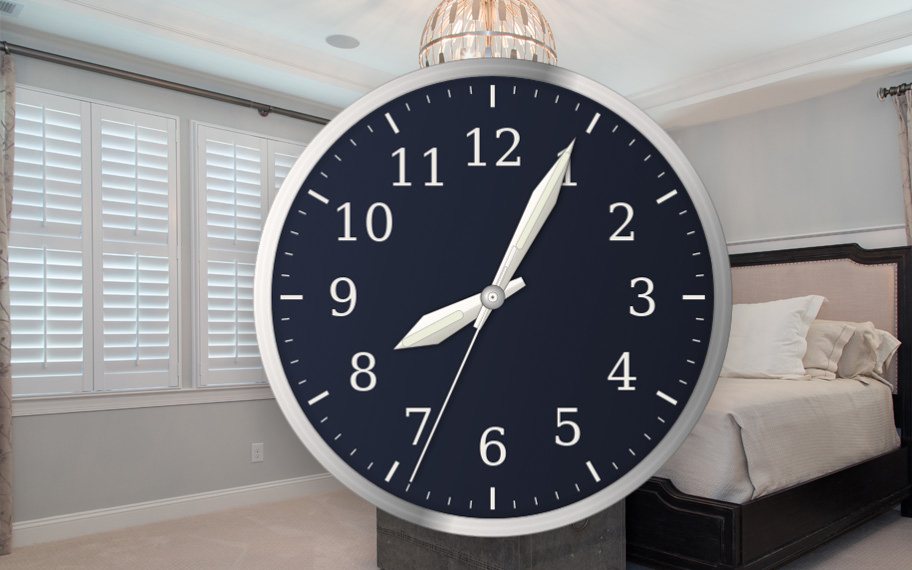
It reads 8:04:34
